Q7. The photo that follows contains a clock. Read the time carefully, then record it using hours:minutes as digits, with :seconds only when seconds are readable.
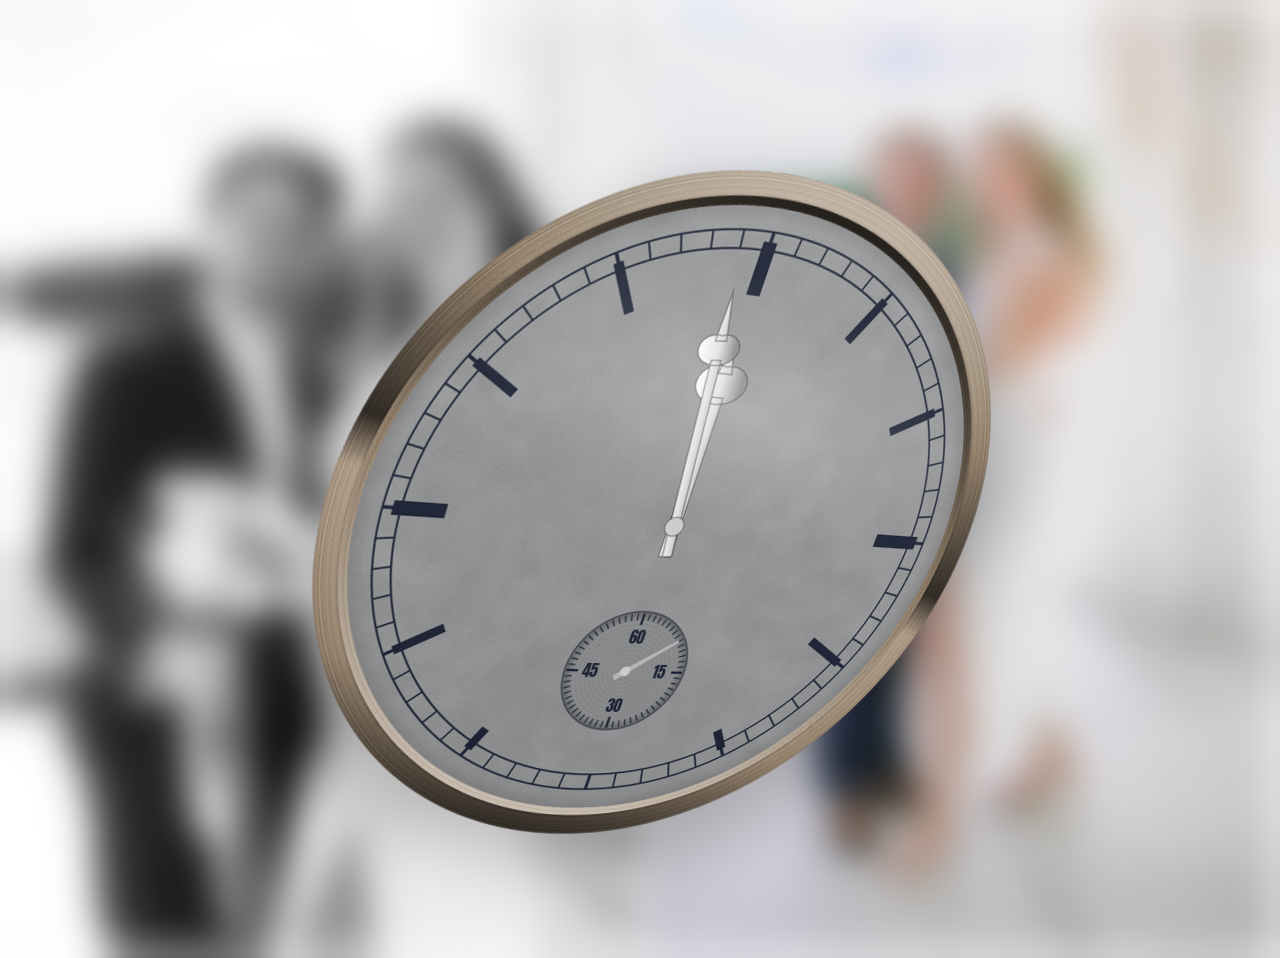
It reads 11:59:09
